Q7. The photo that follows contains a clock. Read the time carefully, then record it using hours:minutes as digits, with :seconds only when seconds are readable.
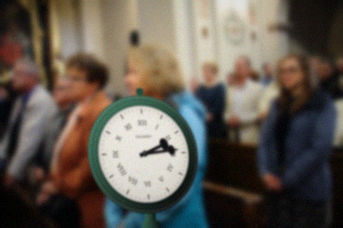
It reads 2:14
